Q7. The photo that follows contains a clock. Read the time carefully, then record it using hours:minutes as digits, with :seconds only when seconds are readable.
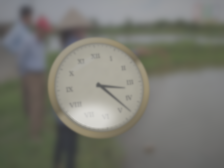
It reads 3:23
